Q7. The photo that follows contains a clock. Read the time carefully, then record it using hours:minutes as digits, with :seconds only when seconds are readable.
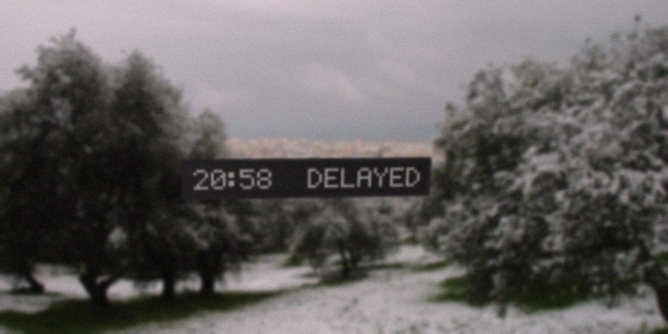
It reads 20:58
